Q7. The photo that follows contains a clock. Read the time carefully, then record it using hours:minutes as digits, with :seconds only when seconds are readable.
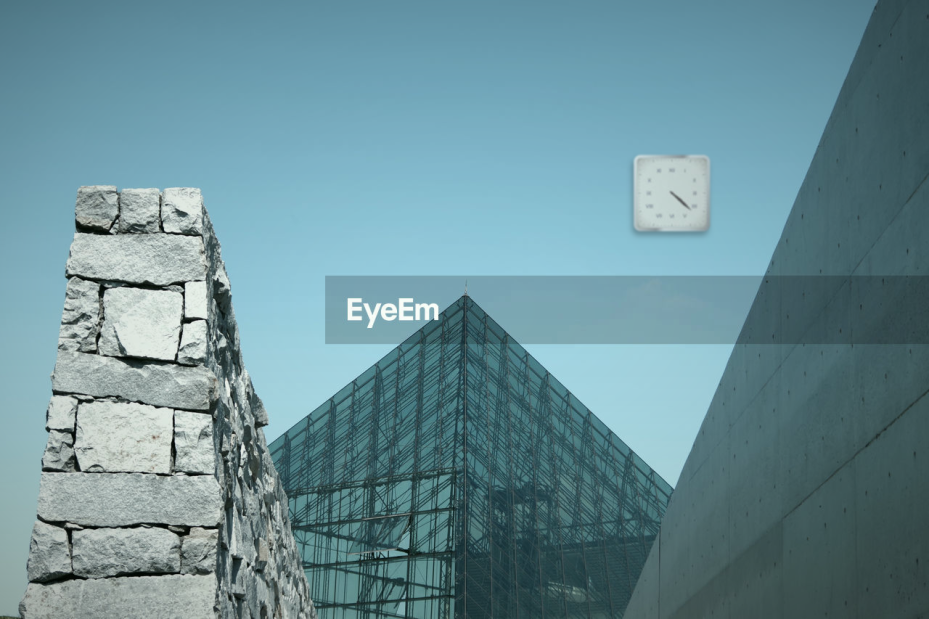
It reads 4:22
